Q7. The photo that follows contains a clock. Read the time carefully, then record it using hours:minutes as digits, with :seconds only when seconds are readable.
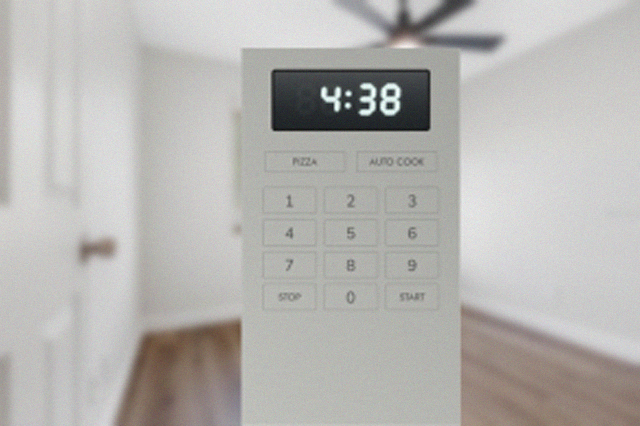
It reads 4:38
